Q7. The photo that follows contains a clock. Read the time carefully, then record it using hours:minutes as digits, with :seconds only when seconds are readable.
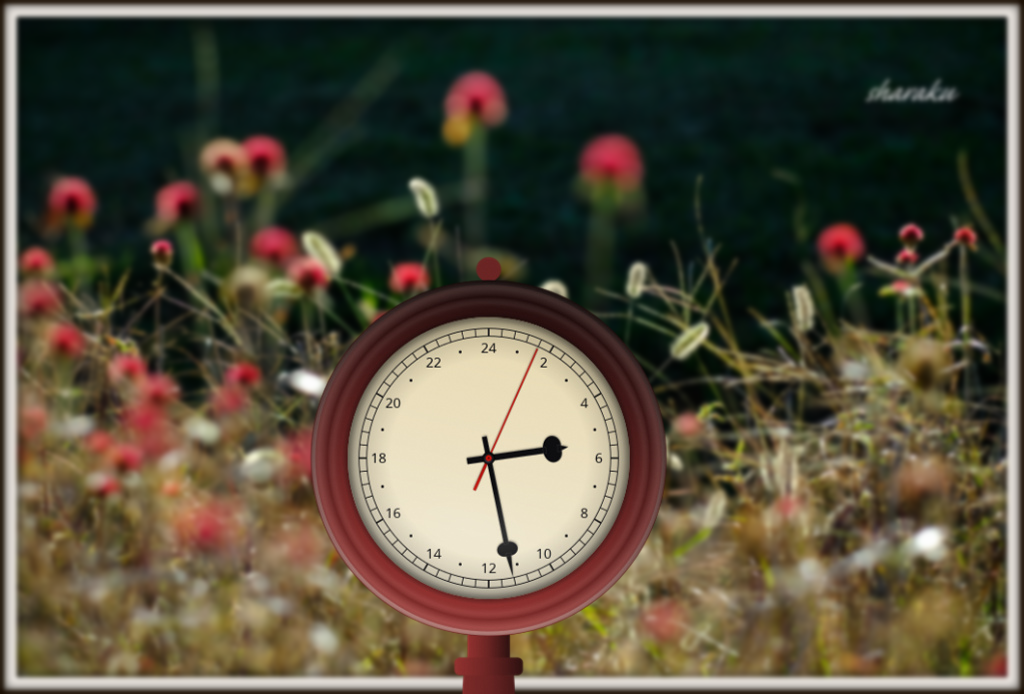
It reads 5:28:04
